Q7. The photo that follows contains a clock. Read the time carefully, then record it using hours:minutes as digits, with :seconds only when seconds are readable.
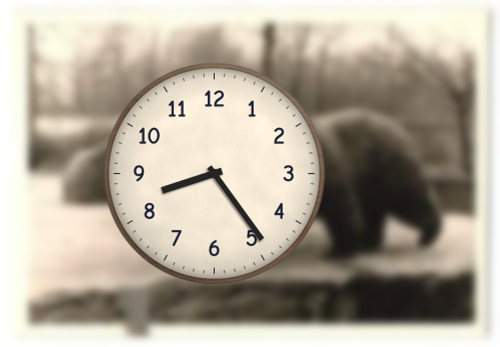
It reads 8:24
